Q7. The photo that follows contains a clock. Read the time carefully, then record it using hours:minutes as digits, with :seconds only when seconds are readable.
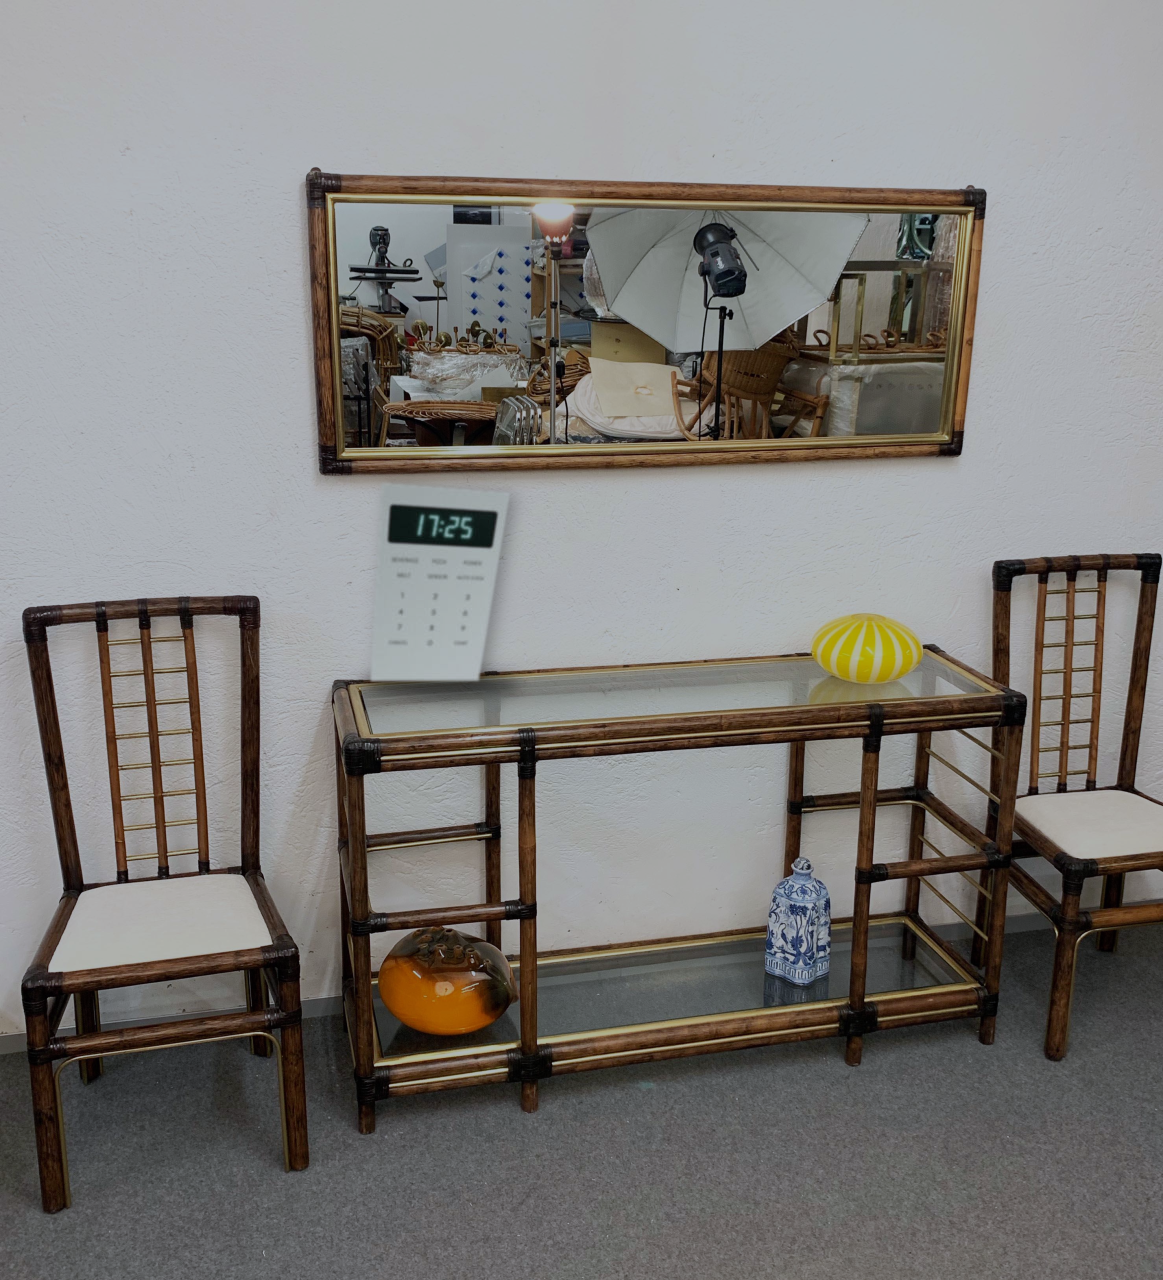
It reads 17:25
